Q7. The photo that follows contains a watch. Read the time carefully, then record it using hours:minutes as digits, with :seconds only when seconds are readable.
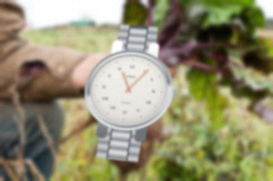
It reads 11:06
